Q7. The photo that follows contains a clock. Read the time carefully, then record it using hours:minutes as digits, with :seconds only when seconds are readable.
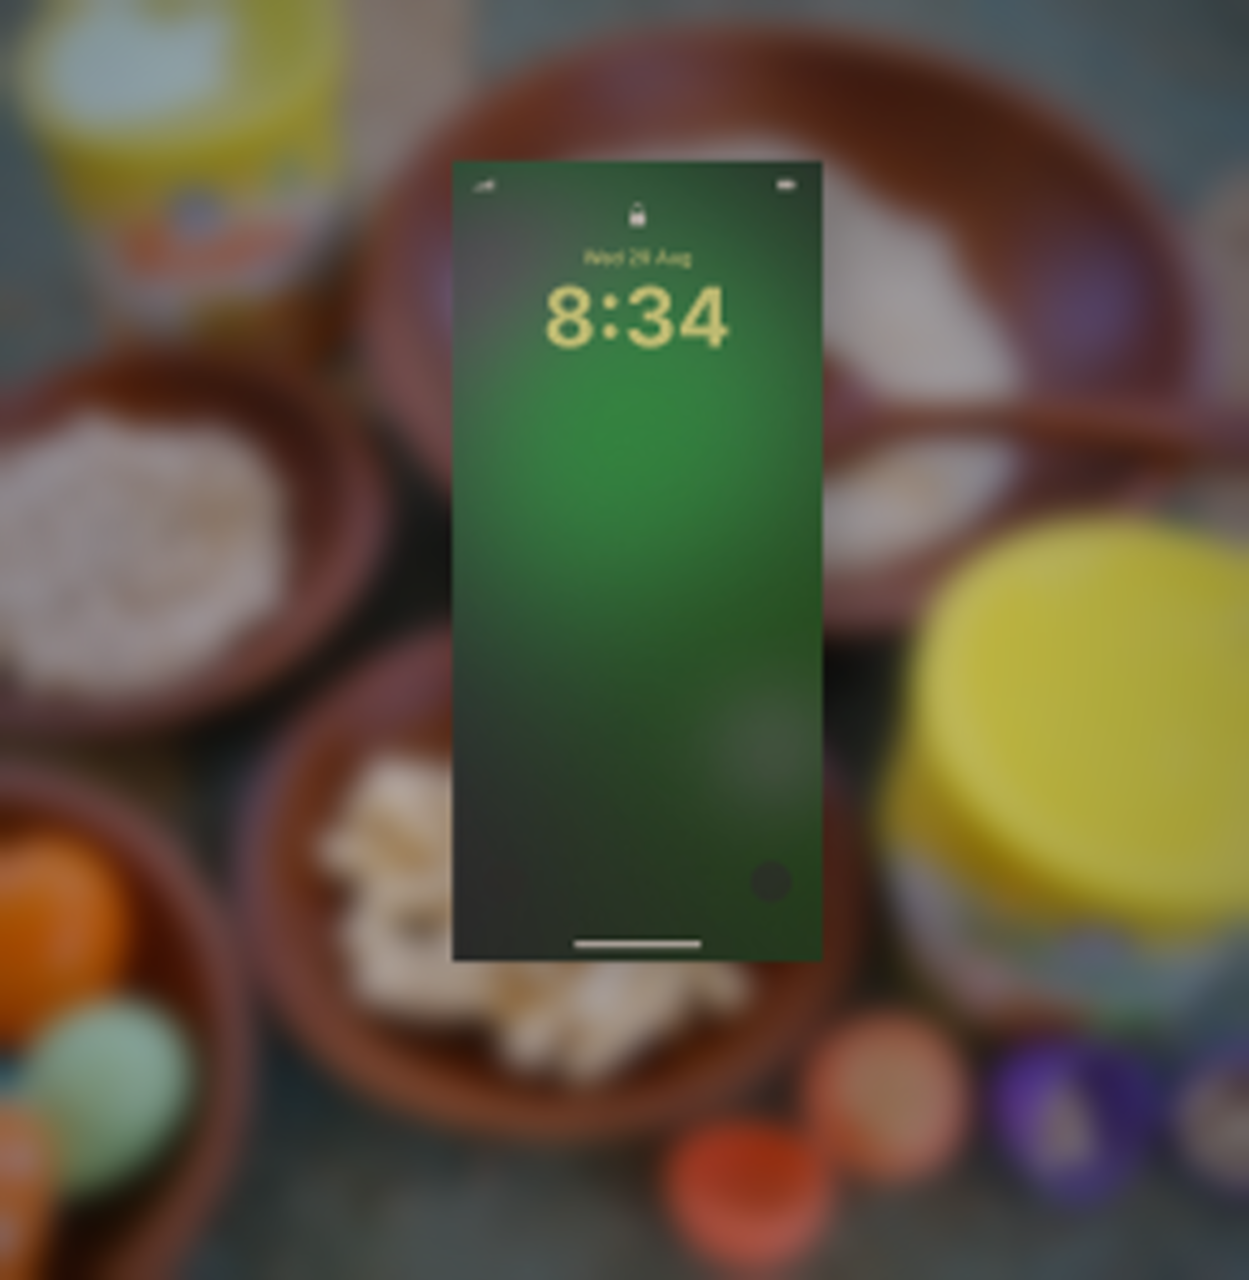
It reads 8:34
